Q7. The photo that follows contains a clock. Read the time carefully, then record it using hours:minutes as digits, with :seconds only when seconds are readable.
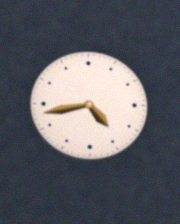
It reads 4:43
